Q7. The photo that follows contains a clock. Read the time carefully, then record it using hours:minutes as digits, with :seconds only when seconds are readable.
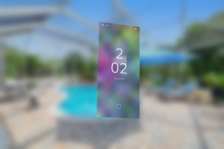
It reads 2:02
